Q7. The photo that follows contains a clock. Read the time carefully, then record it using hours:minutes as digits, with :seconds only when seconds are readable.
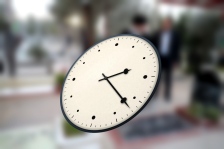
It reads 2:22
